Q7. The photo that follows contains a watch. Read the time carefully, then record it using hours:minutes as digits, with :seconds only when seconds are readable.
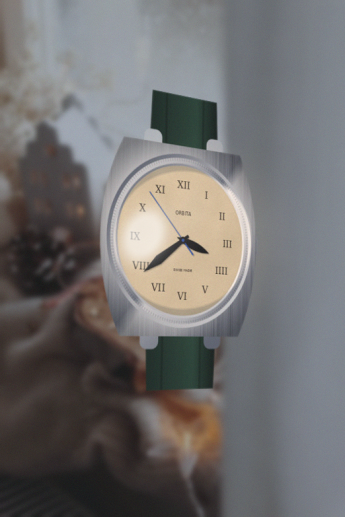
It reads 3:38:53
